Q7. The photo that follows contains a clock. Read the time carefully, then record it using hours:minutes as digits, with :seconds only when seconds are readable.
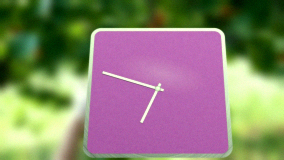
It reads 6:48
